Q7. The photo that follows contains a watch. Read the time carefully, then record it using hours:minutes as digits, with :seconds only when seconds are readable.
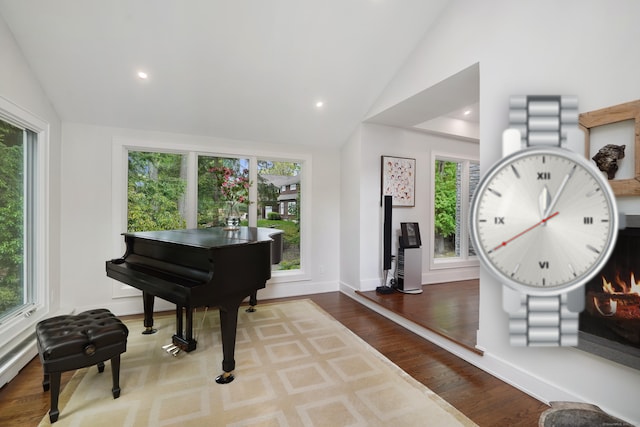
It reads 12:04:40
